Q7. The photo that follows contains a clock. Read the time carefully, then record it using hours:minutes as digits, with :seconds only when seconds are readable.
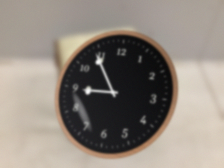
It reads 8:54
